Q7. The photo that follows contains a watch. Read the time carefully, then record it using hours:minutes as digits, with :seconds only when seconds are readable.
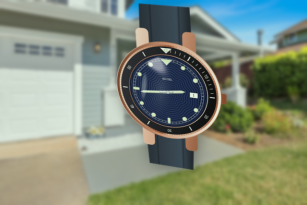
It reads 2:44
